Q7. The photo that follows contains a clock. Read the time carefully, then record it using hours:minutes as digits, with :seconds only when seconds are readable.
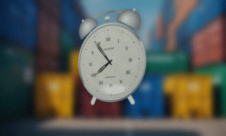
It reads 7:54
